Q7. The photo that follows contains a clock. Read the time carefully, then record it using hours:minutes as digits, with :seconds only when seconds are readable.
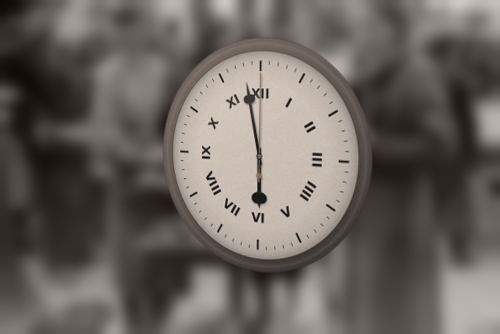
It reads 5:58:00
